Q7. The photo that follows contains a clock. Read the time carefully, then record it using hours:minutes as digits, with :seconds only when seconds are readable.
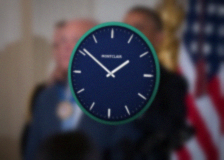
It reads 1:51
